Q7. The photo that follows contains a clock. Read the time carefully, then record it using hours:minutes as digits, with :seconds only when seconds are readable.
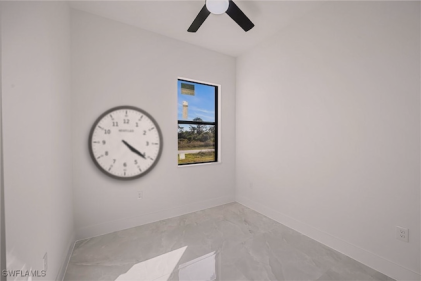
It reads 4:21
